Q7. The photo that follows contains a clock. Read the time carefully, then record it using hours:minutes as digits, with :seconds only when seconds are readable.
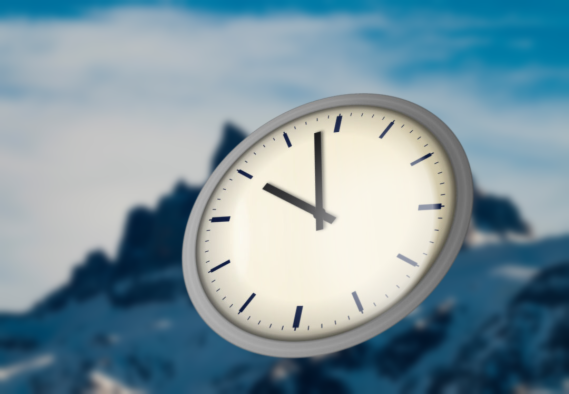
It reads 9:58
